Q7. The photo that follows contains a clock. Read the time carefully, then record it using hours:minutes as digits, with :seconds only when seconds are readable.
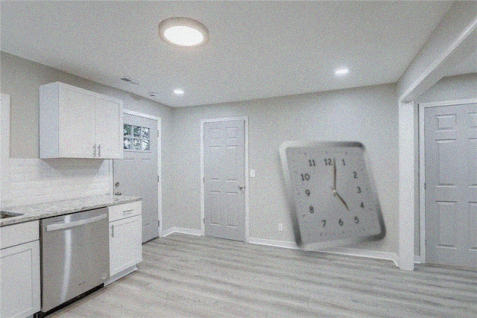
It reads 5:02
